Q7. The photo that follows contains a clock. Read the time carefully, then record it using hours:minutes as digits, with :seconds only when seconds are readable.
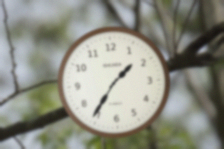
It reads 1:36
